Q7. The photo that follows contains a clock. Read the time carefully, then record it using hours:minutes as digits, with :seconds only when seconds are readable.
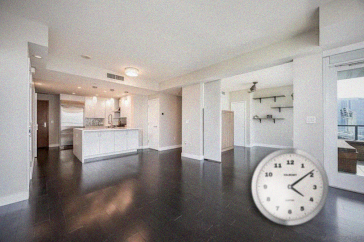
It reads 4:09
